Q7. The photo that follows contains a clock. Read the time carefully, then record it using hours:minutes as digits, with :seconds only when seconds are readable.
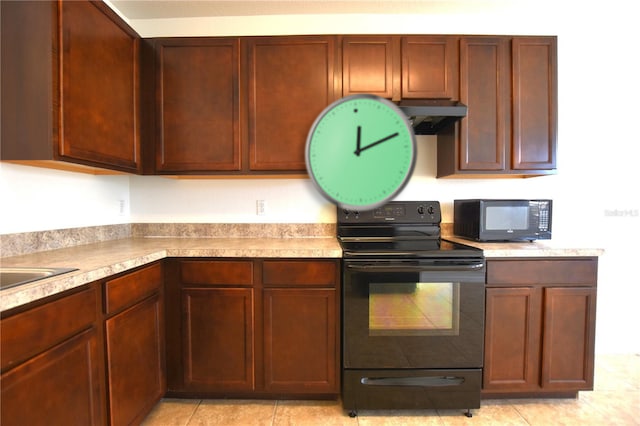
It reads 12:12
